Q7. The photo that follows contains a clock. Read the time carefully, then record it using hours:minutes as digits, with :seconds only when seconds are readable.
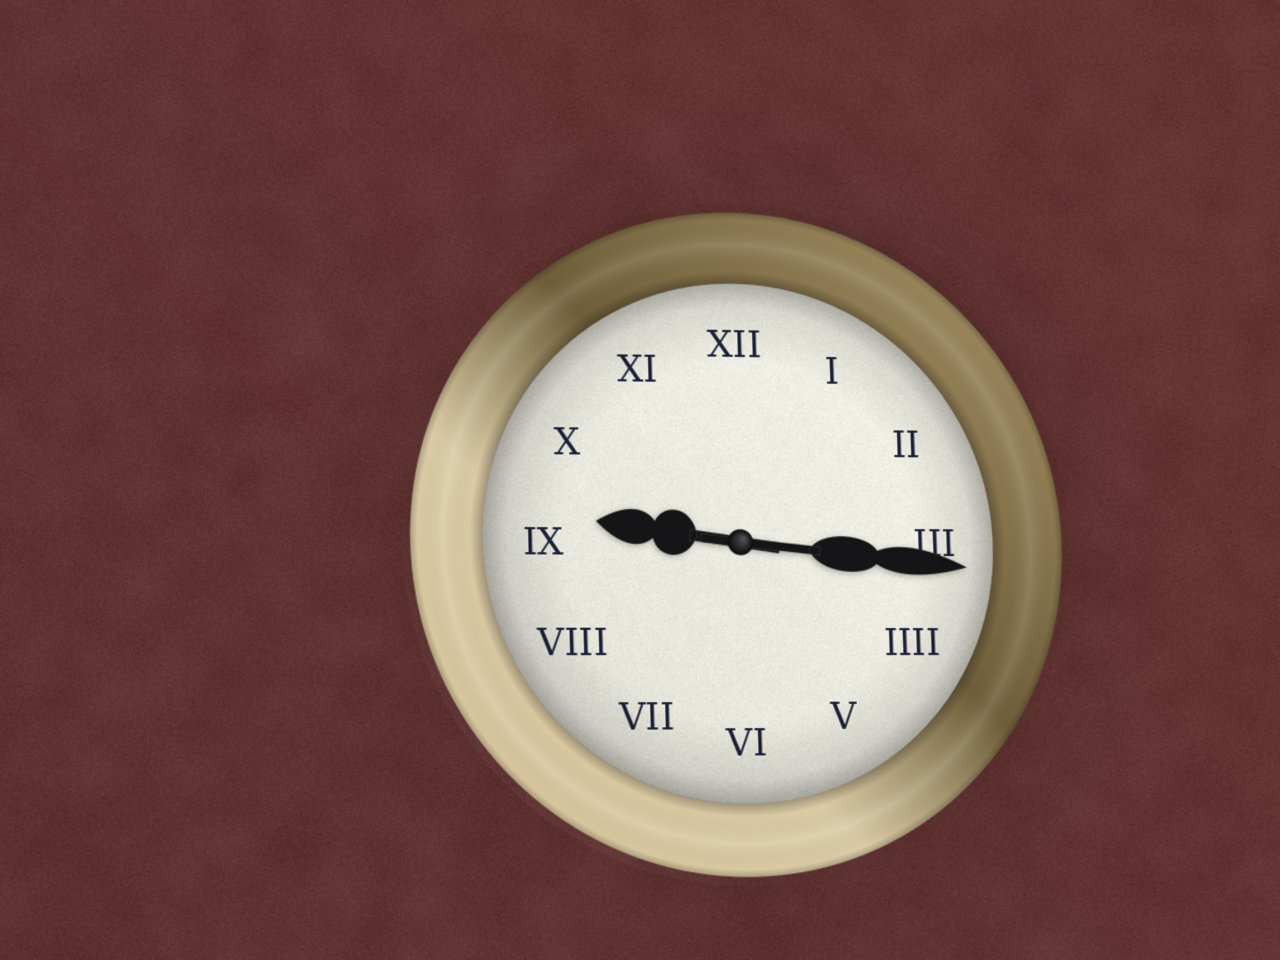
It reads 9:16
